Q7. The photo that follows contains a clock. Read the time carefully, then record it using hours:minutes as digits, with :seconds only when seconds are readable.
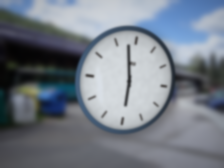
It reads 5:58
